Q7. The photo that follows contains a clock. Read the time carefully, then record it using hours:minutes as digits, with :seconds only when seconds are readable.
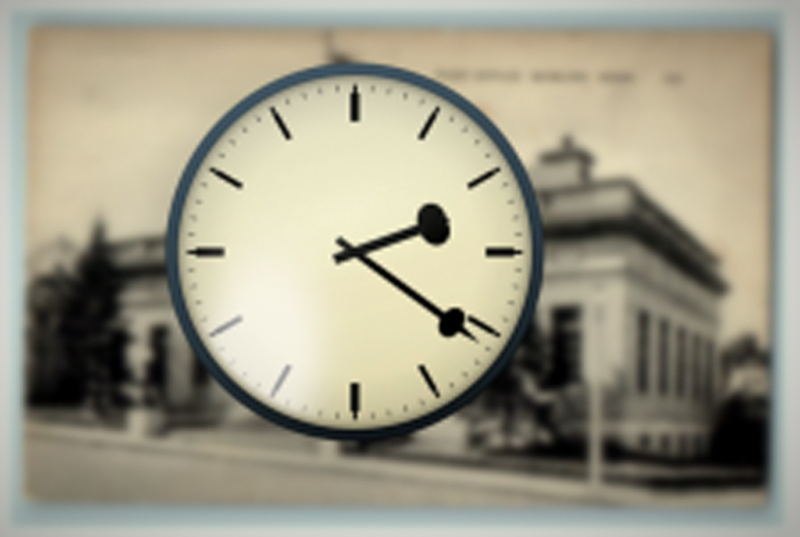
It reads 2:21
